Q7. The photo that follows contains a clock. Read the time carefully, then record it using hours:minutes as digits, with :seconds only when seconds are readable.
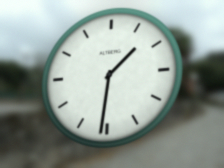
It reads 1:31
